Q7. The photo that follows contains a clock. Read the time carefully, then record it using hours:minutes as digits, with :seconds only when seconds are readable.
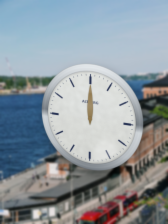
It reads 12:00
